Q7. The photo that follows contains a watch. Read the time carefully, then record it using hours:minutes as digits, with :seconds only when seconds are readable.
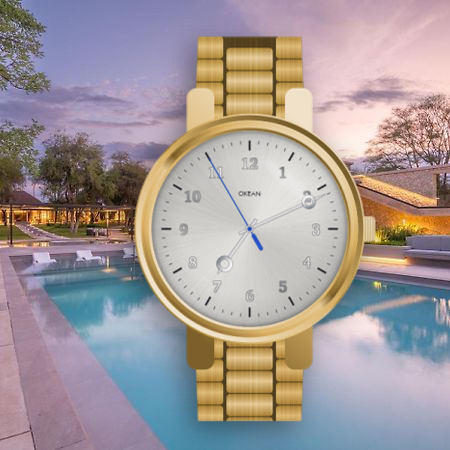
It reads 7:10:55
